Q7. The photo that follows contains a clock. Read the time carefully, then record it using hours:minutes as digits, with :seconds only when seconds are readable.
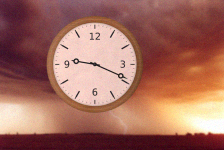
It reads 9:19
